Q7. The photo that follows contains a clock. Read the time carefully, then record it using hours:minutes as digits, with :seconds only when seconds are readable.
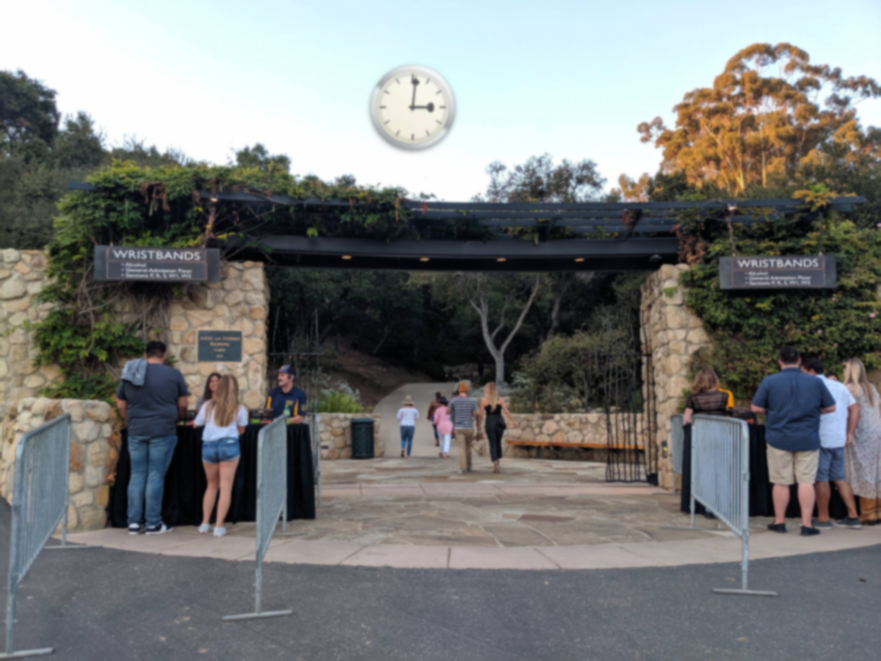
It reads 3:01
